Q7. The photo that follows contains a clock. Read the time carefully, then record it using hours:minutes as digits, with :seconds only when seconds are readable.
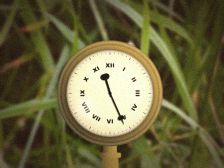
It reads 11:26
